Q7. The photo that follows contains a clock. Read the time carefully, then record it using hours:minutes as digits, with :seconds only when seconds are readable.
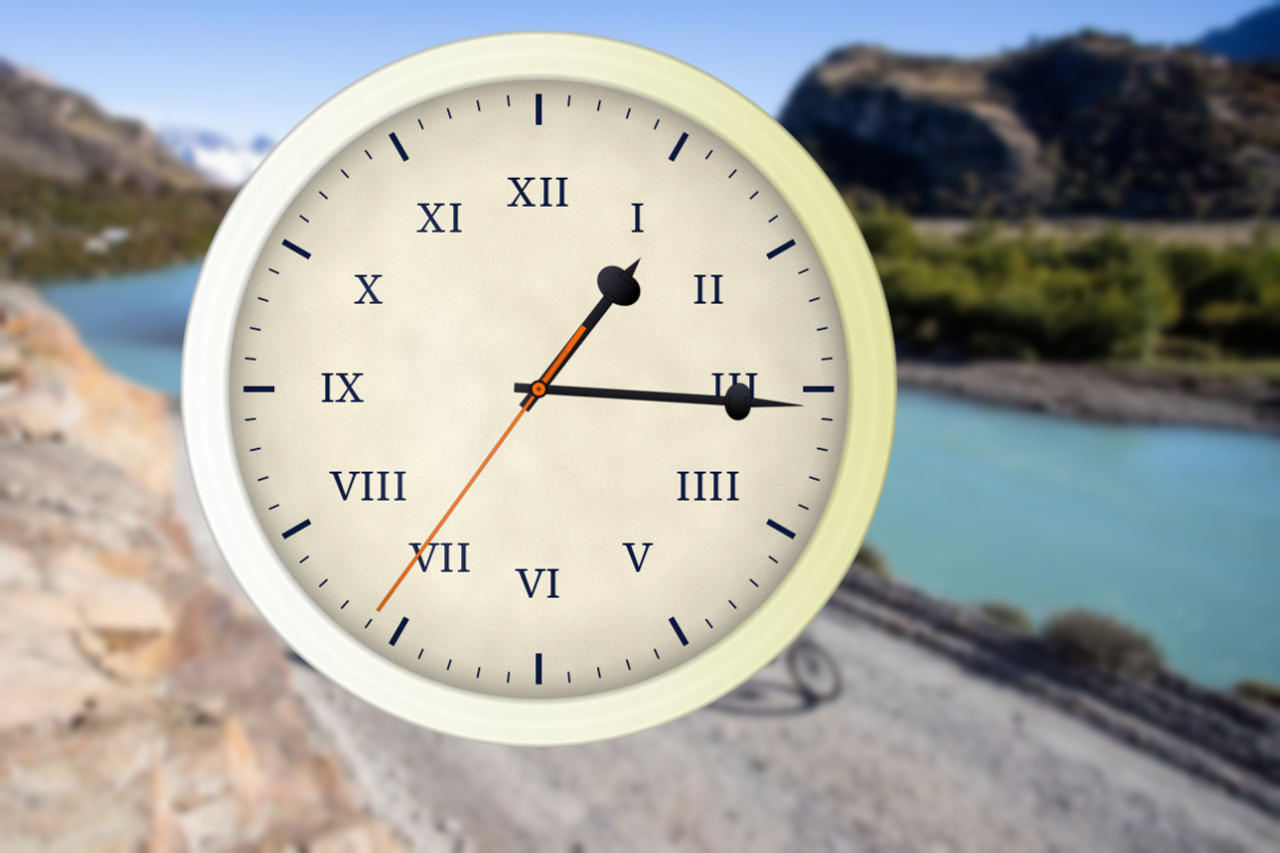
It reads 1:15:36
